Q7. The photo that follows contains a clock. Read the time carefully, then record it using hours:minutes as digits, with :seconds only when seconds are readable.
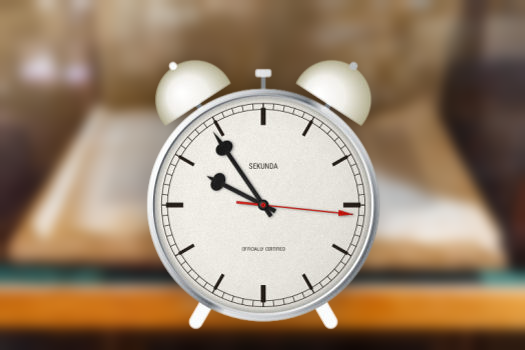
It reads 9:54:16
